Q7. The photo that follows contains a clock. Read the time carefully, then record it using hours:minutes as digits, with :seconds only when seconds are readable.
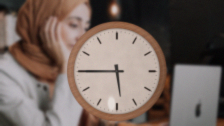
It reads 5:45
